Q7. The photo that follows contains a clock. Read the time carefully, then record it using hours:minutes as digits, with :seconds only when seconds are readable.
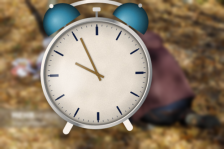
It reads 9:56
